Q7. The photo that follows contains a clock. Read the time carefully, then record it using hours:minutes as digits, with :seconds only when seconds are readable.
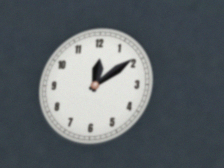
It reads 12:09
